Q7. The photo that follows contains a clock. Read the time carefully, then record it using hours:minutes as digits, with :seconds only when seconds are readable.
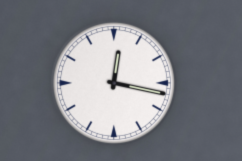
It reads 12:17
